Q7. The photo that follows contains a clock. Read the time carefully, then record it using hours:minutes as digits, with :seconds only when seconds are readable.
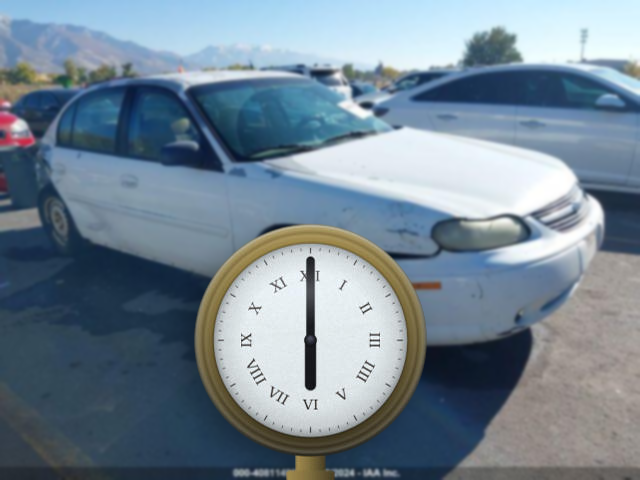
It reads 6:00
